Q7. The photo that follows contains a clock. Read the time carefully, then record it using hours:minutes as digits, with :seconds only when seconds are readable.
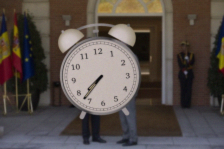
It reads 7:37
